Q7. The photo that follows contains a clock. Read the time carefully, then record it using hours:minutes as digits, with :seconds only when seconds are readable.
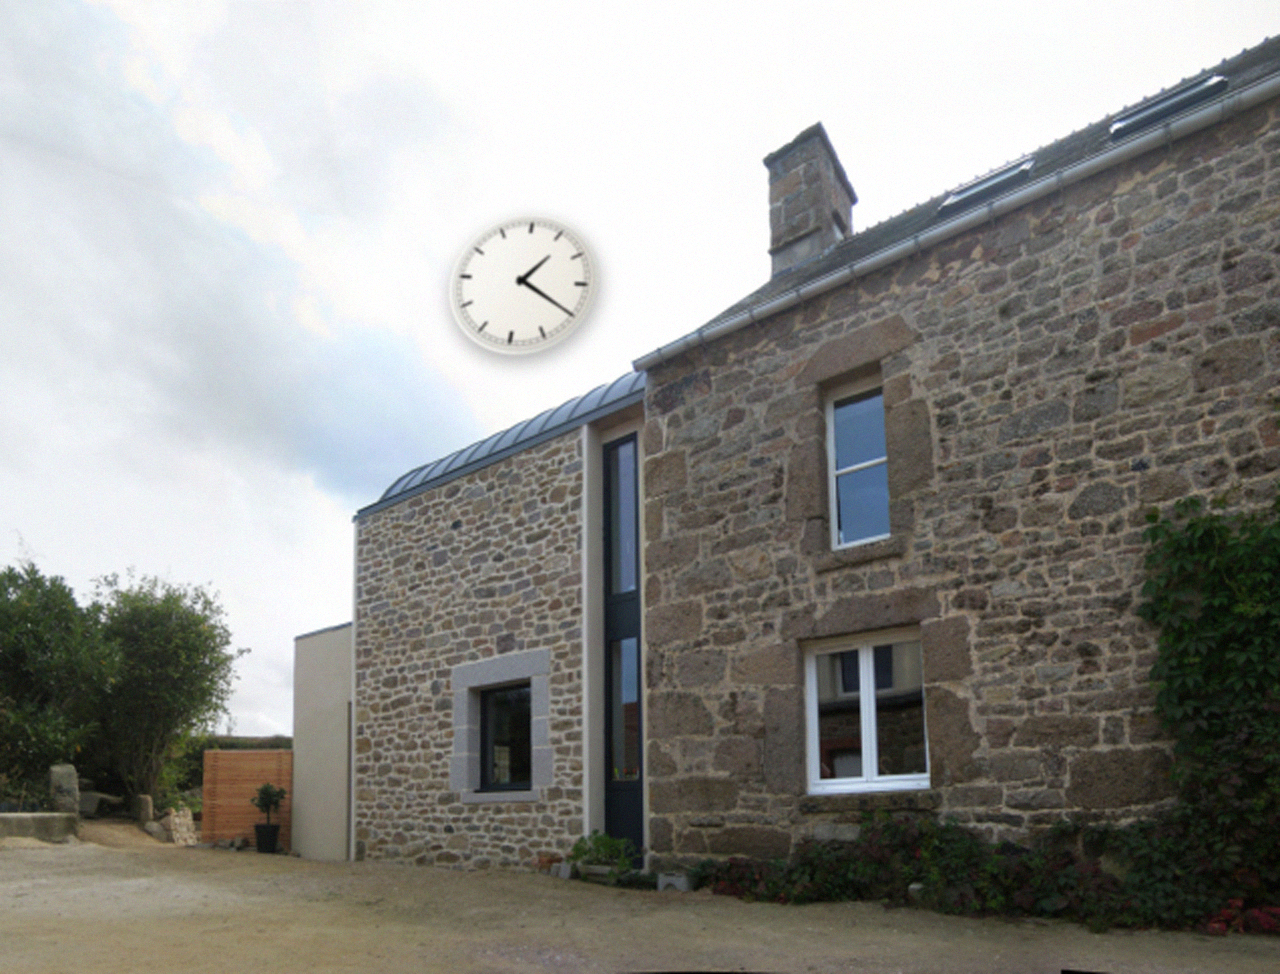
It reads 1:20
